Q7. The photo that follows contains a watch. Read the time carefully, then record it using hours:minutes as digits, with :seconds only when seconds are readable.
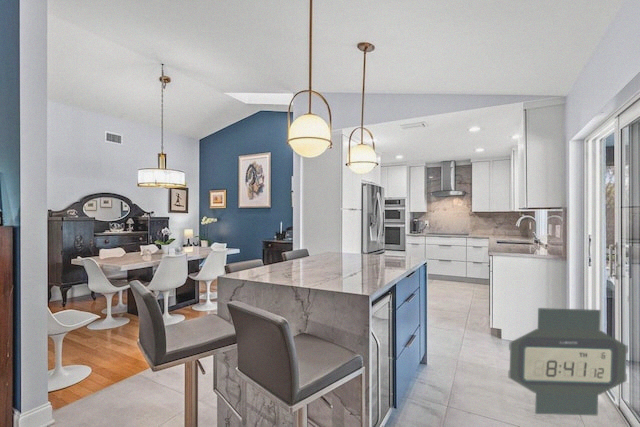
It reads 8:41:12
